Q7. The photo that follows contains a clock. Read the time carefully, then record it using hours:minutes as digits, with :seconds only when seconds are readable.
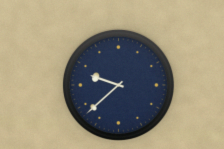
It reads 9:38
